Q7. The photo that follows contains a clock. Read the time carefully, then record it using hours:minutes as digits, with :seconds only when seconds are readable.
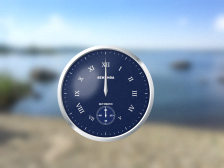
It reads 12:00
